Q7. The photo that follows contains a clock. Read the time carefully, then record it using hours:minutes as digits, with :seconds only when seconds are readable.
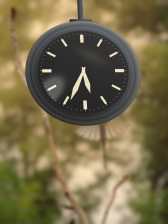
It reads 5:34
